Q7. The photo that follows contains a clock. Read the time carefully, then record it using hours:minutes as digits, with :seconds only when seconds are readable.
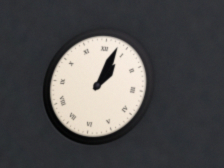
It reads 1:03
